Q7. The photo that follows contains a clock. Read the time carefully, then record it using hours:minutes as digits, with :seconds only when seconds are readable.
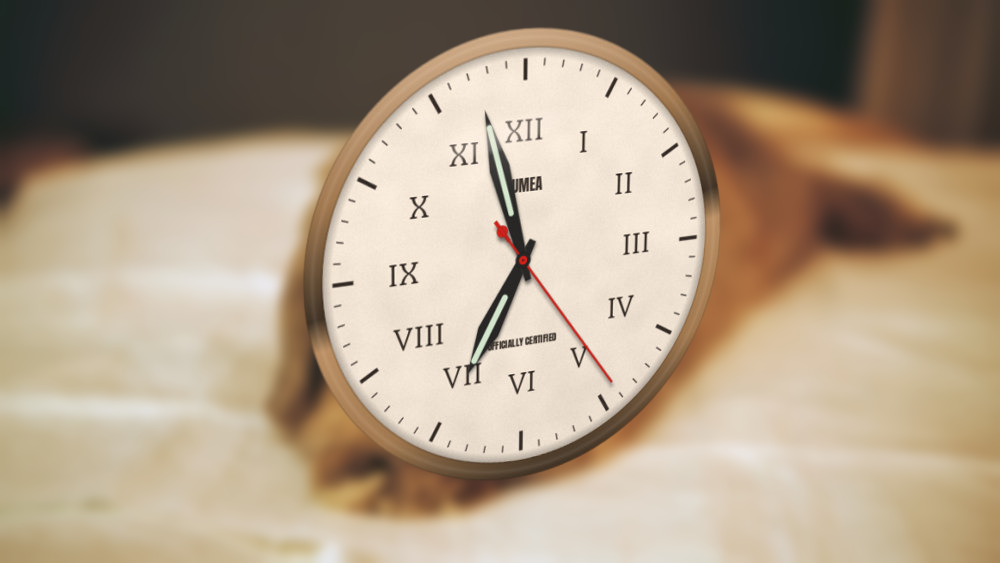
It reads 6:57:24
